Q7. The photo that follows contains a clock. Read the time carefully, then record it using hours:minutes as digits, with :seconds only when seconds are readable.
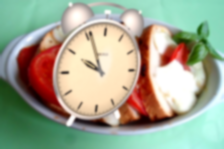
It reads 9:56
